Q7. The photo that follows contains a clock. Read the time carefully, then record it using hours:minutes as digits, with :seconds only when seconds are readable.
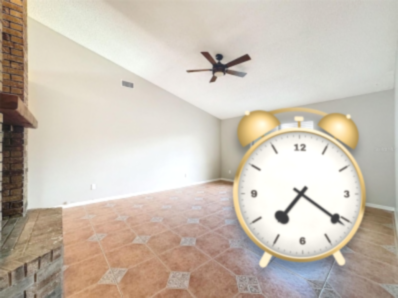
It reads 7:21
